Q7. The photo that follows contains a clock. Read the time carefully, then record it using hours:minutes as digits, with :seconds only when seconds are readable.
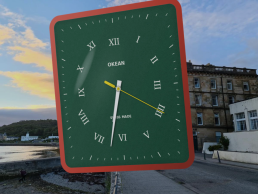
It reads 6:32:20
